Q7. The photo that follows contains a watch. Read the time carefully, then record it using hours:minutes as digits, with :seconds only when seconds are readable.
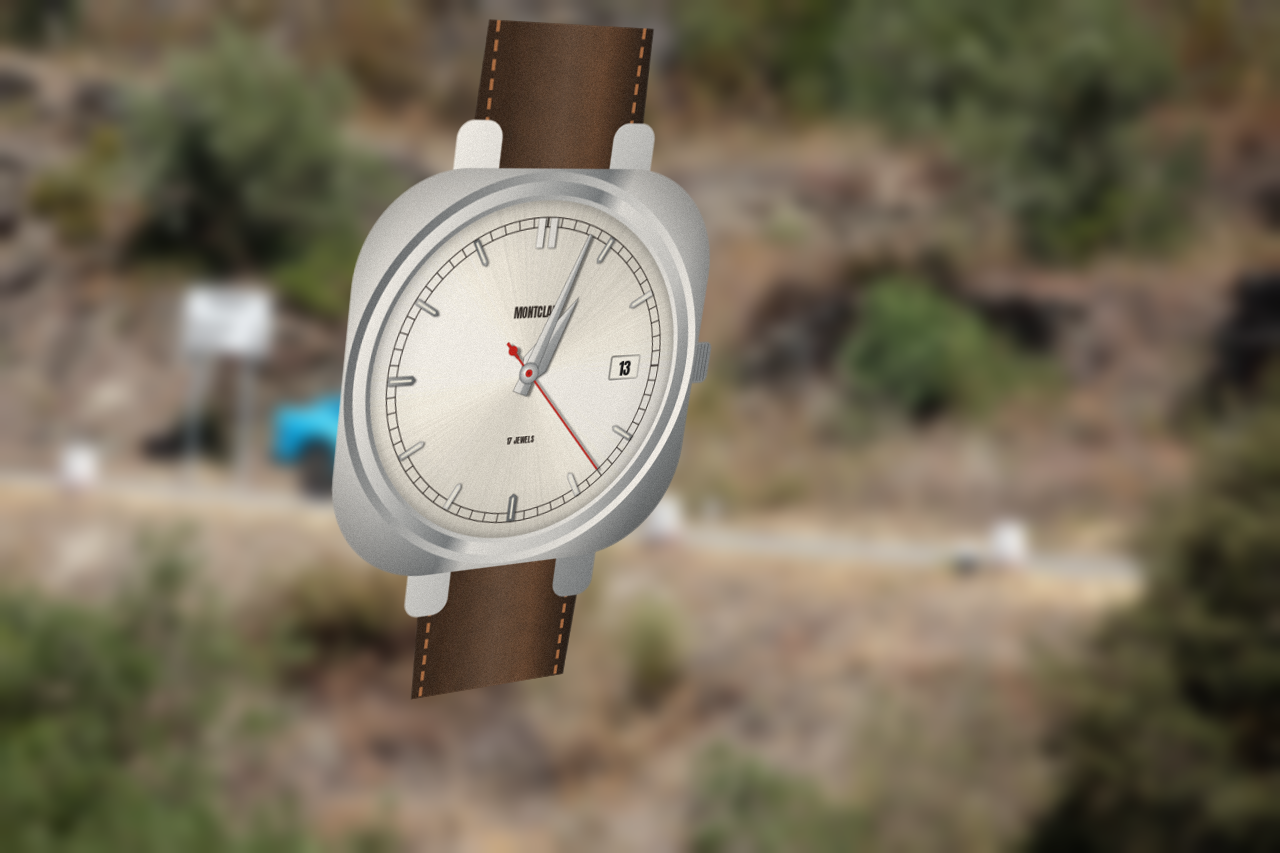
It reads 1:03:23
